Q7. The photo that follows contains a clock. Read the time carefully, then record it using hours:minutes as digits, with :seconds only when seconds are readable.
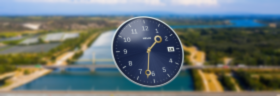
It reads 1:32
